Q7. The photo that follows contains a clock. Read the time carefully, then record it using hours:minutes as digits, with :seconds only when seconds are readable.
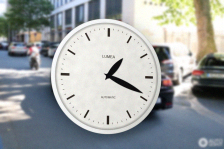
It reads 1:19
